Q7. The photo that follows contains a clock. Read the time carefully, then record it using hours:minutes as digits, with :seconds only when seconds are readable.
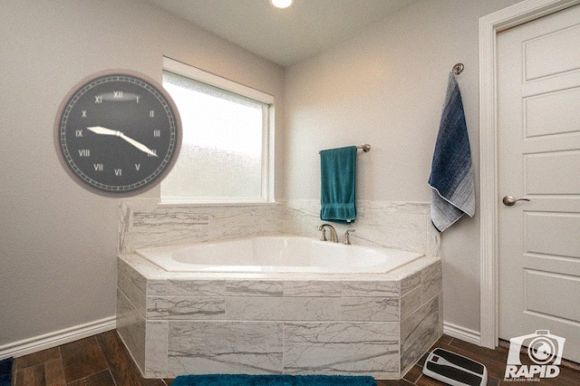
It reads 9:20
